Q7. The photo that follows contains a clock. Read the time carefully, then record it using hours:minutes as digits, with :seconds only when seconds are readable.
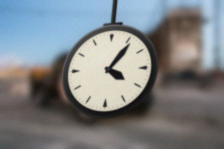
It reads 4:06
